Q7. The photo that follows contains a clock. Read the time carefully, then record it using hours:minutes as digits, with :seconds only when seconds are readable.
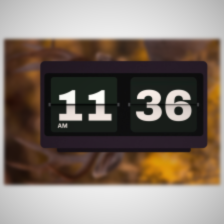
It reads 11:36
